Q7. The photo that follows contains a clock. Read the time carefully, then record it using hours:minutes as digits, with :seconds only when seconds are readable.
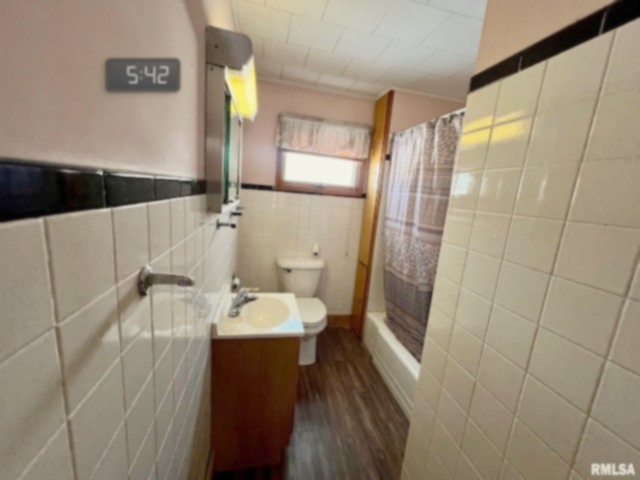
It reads 5:42
